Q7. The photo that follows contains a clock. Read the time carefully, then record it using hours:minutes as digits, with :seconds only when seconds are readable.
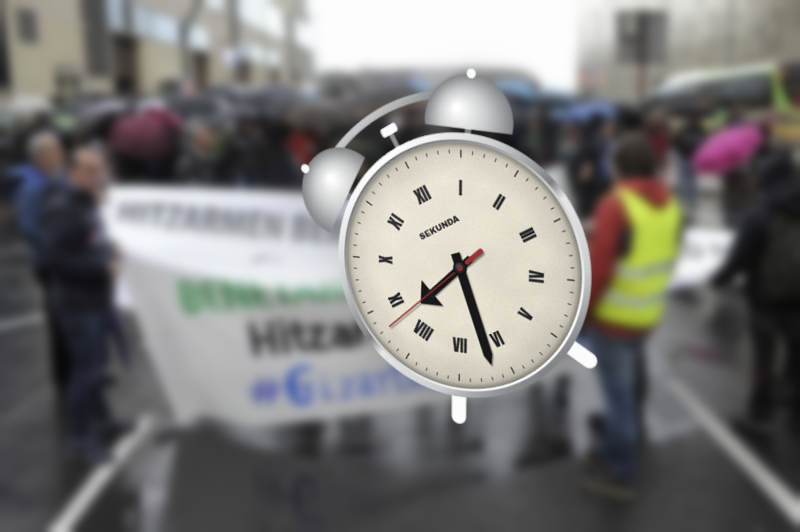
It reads 8:31:43
